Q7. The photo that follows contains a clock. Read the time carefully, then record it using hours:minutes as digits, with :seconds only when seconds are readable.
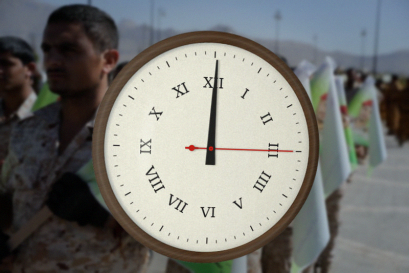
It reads 12:00:15
